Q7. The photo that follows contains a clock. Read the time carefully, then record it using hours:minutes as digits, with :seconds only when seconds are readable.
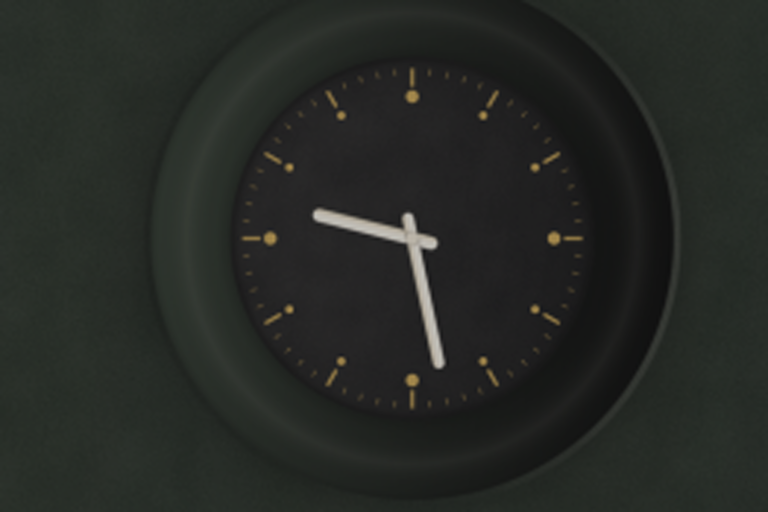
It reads 9:28
